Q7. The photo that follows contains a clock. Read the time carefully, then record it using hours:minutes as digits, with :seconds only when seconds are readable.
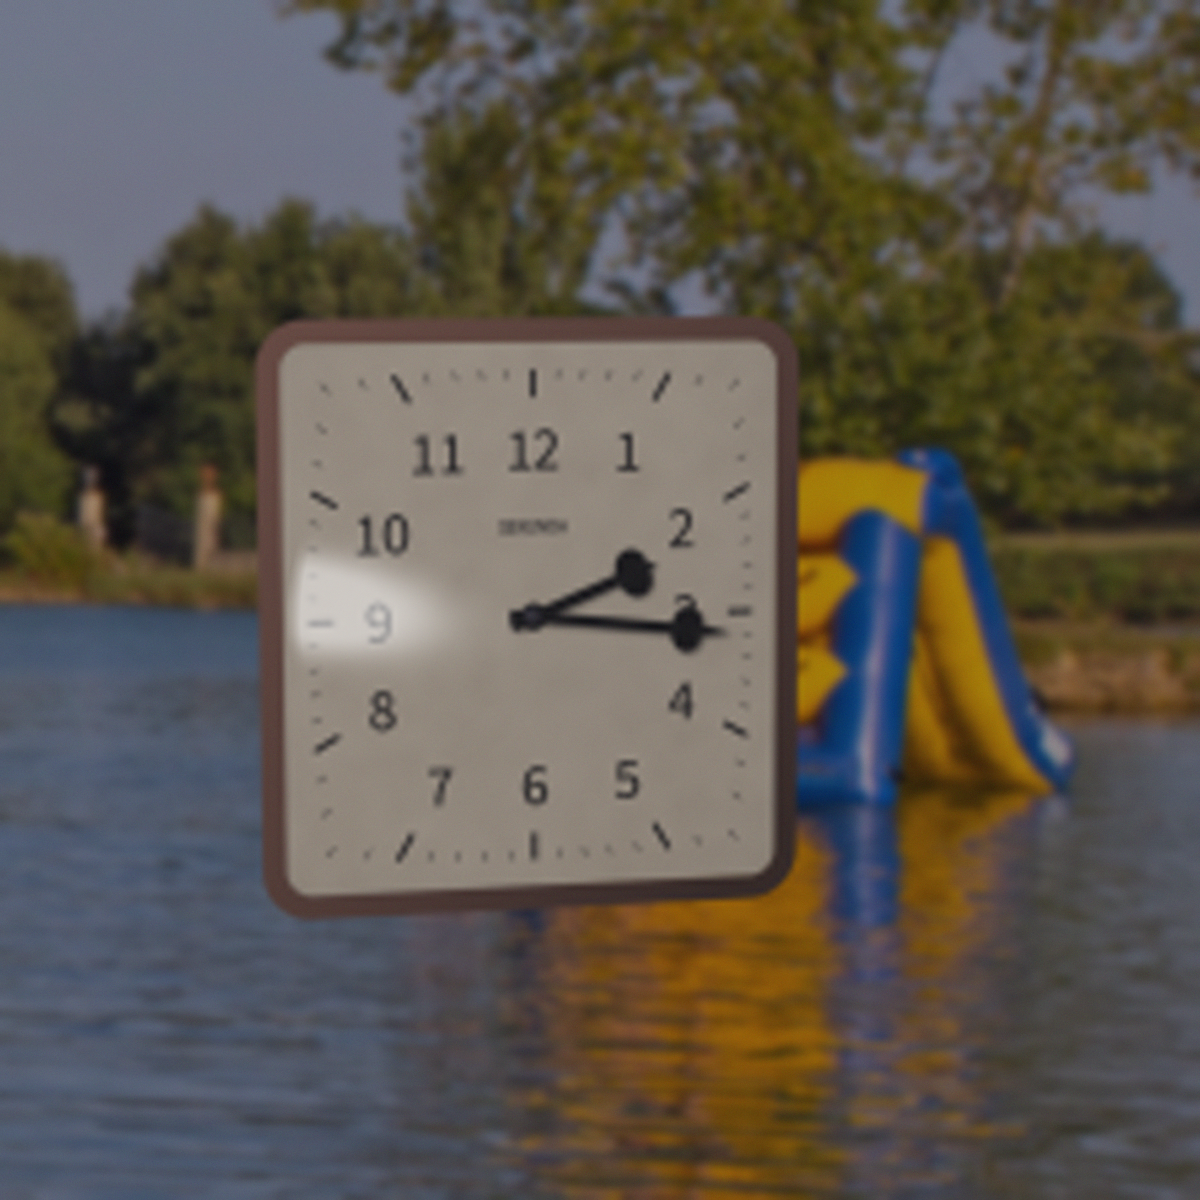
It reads 2:16
